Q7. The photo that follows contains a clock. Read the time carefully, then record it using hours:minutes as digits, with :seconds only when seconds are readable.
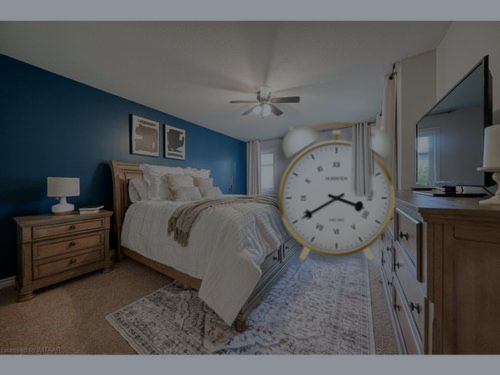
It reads 3:40
